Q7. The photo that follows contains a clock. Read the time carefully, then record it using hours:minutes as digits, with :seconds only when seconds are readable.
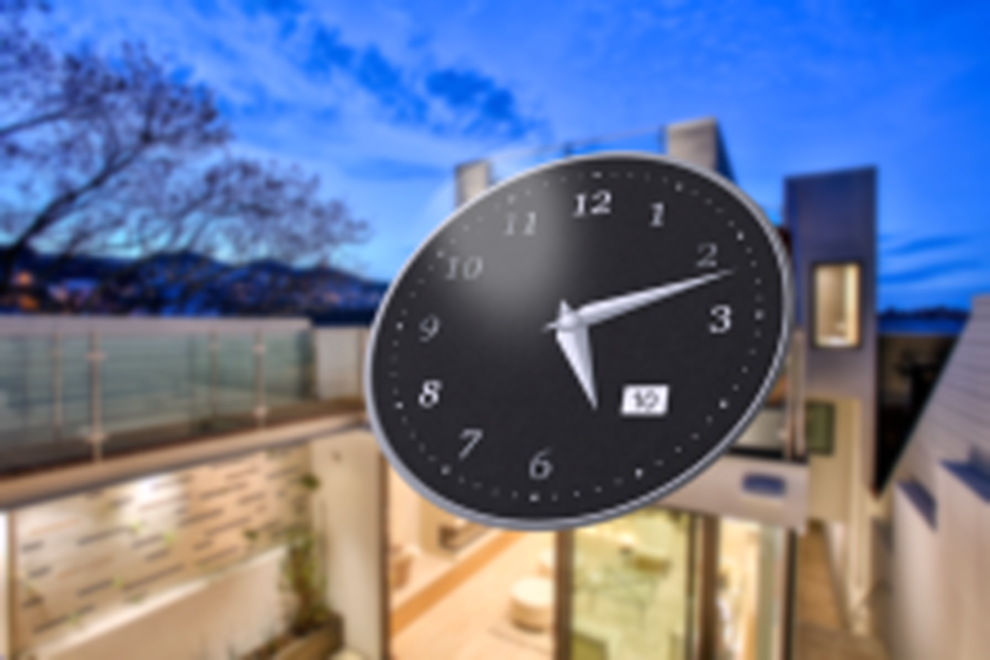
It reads 5:12
